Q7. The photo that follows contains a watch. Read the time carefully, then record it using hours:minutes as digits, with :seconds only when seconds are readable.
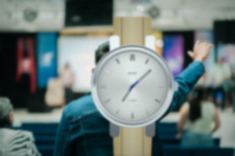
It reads 7:08
